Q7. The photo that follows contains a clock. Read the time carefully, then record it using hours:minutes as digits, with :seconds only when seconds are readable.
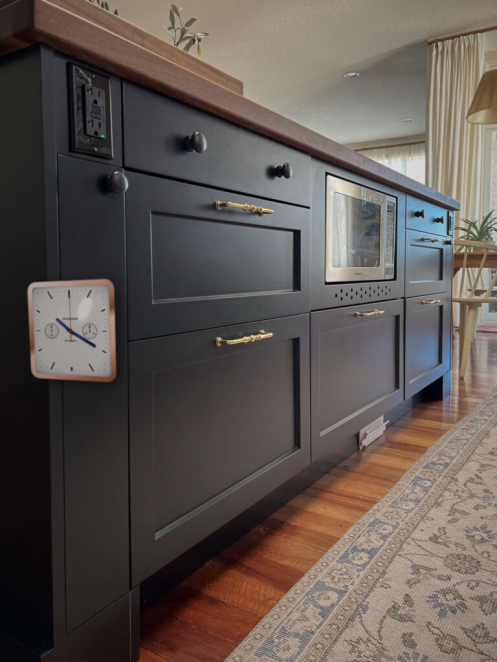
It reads 10:20
